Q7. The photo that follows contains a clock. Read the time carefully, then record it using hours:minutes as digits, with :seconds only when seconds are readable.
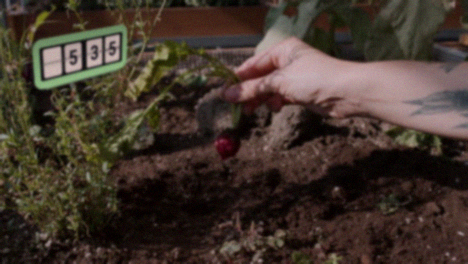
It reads 5:35
